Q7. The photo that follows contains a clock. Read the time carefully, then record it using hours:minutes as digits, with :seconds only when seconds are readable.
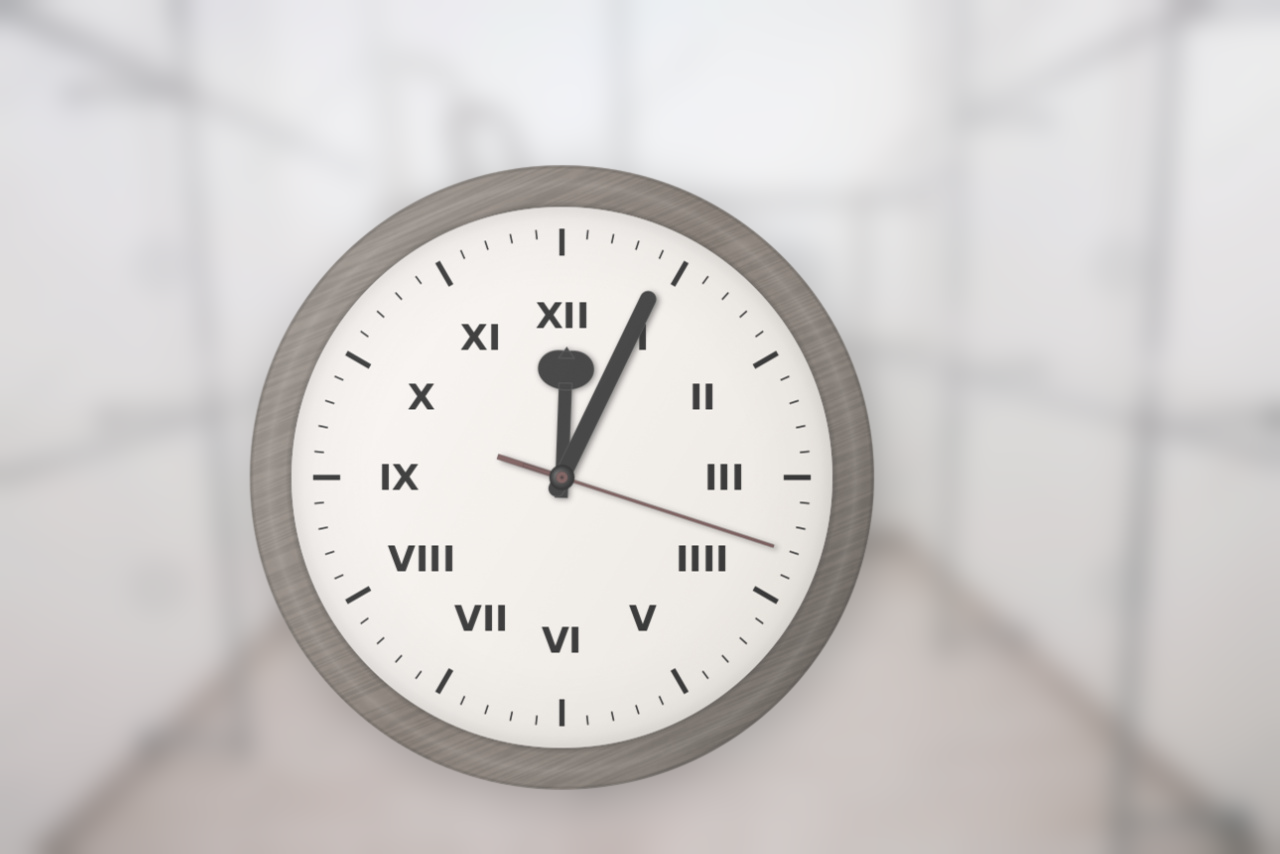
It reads 12:04:18
